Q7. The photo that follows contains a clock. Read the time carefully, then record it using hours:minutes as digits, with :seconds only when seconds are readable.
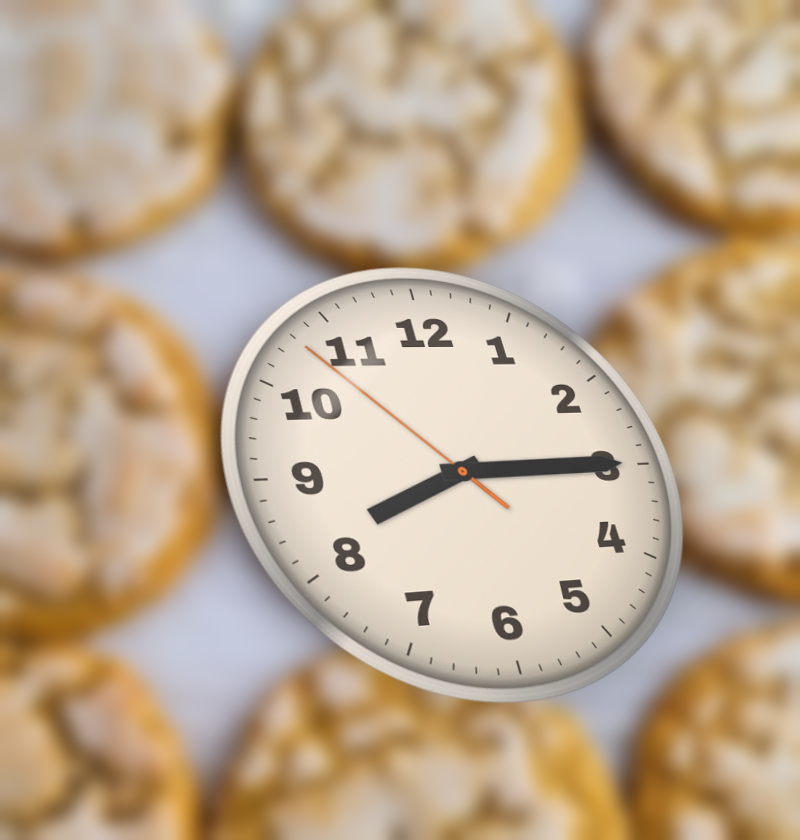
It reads 8:14:53
